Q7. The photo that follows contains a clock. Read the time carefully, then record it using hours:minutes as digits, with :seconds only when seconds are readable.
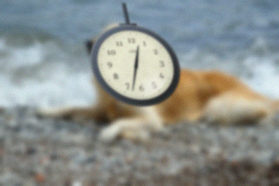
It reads 12:33
